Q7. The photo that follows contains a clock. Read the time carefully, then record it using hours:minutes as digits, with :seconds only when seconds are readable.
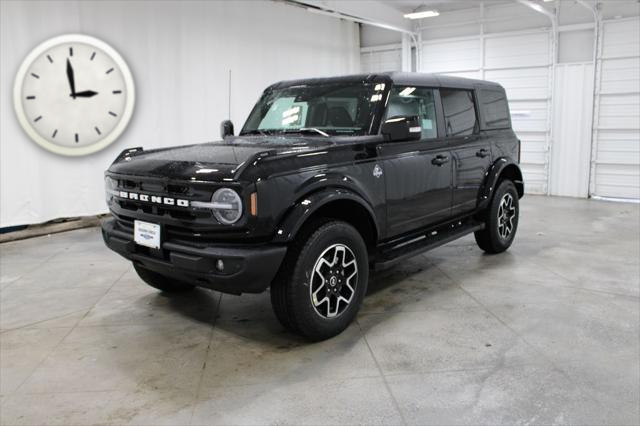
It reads 2:59
